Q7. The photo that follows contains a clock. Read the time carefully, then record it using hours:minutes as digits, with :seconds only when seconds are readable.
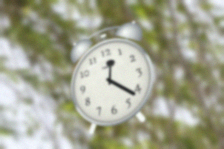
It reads 12:22
